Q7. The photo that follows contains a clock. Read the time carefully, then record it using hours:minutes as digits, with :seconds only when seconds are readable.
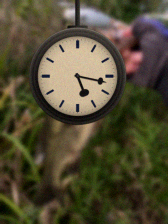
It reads 5:17
